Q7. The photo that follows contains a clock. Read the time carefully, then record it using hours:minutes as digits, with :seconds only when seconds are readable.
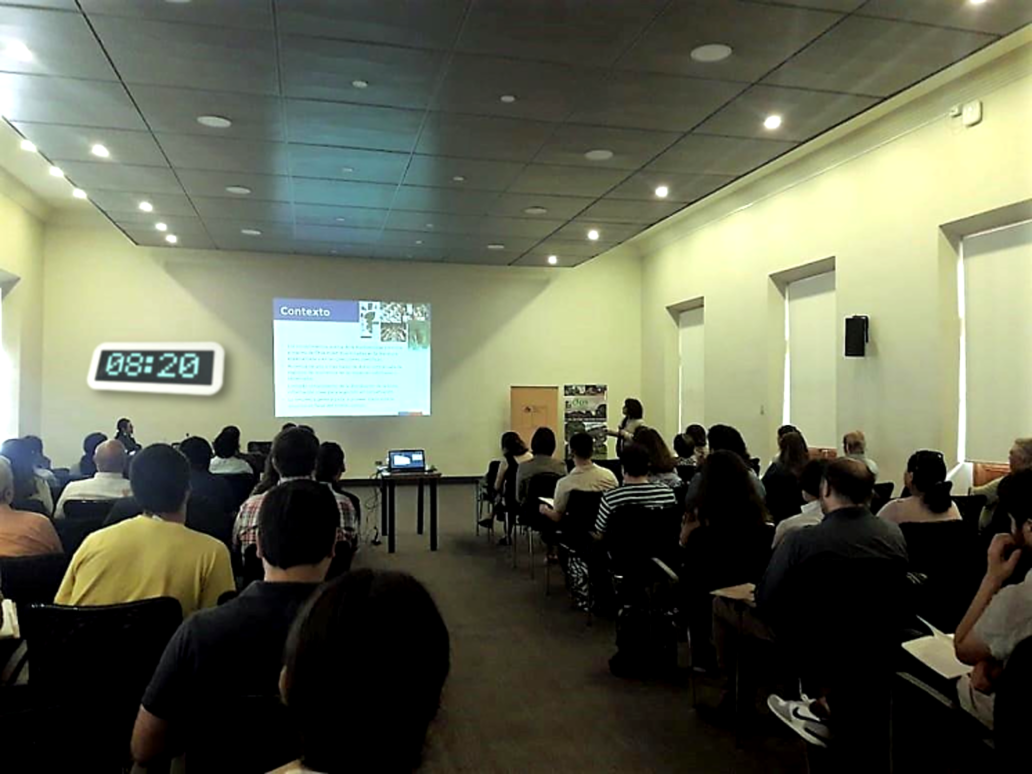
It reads 8:20
